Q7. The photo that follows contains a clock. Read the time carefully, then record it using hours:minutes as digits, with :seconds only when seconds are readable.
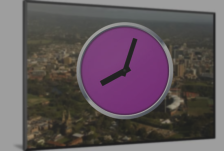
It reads 8:03
